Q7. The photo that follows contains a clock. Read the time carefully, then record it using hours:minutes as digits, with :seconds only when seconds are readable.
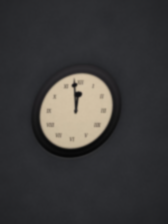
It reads 11:58
